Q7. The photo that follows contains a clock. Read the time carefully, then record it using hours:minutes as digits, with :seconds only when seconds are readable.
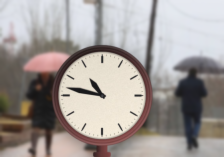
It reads 10:47
